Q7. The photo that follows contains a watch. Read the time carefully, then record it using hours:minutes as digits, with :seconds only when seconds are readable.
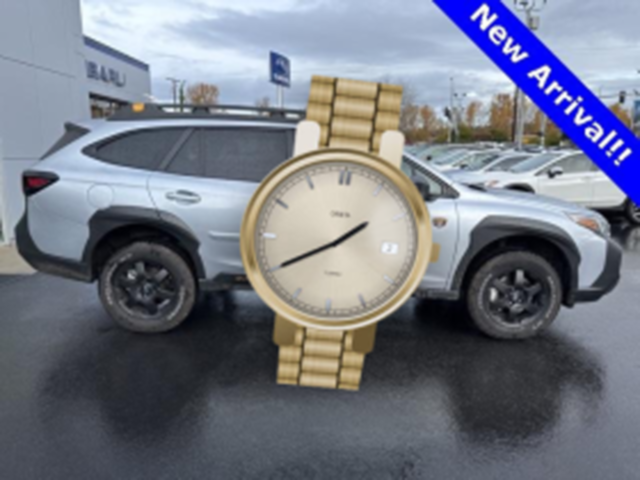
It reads 1:40
